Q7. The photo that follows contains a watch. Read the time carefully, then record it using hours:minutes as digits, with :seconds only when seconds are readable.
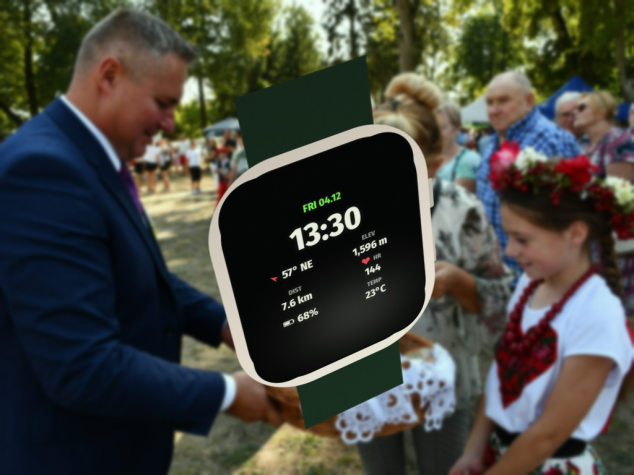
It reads 13:30
